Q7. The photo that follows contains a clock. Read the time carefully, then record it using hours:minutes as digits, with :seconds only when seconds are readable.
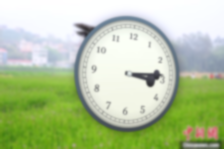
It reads 3:14
